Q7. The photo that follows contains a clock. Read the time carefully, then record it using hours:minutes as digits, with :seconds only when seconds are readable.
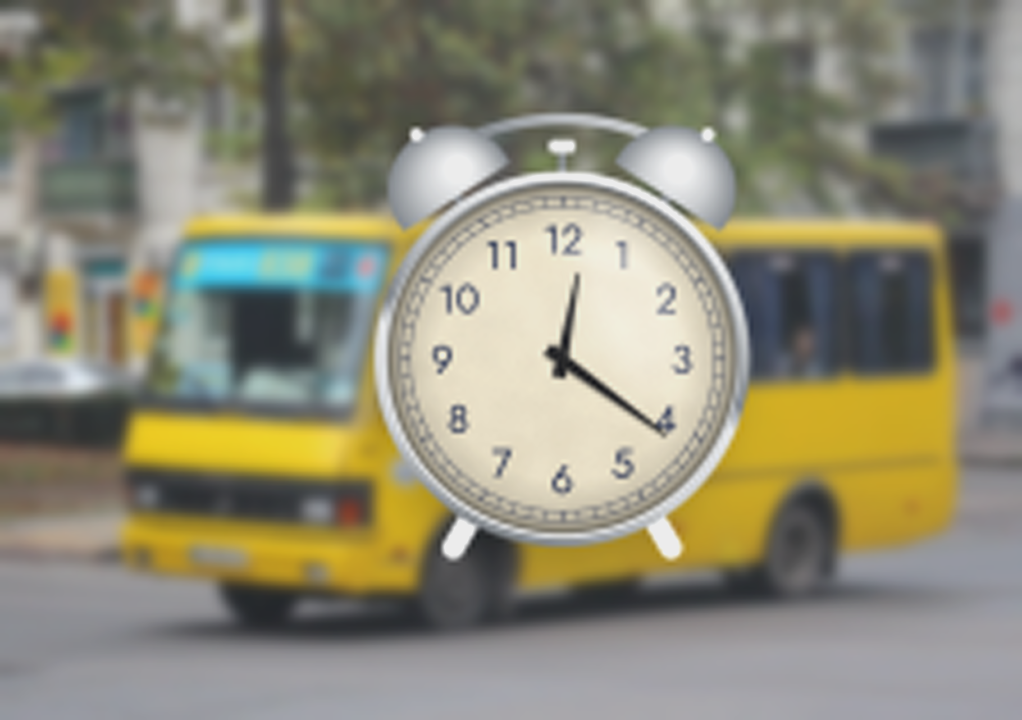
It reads 12:21
